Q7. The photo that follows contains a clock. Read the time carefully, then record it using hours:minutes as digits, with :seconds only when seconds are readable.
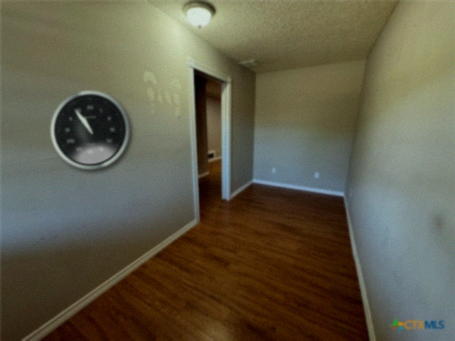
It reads 10:54
